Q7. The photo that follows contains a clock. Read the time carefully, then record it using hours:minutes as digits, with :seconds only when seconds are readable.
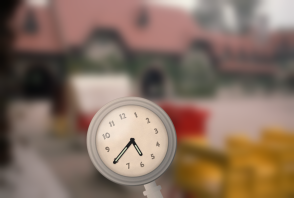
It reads 5:40
